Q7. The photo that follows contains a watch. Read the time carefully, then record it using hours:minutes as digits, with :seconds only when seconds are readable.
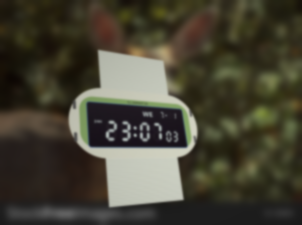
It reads 23:07
